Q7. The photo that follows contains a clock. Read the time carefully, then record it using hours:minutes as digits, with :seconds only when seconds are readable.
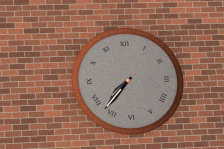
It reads 7:37
